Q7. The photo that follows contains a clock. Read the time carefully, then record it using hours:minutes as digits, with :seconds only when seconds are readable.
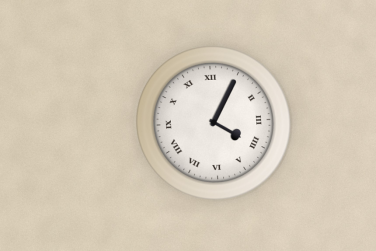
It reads 4:05
